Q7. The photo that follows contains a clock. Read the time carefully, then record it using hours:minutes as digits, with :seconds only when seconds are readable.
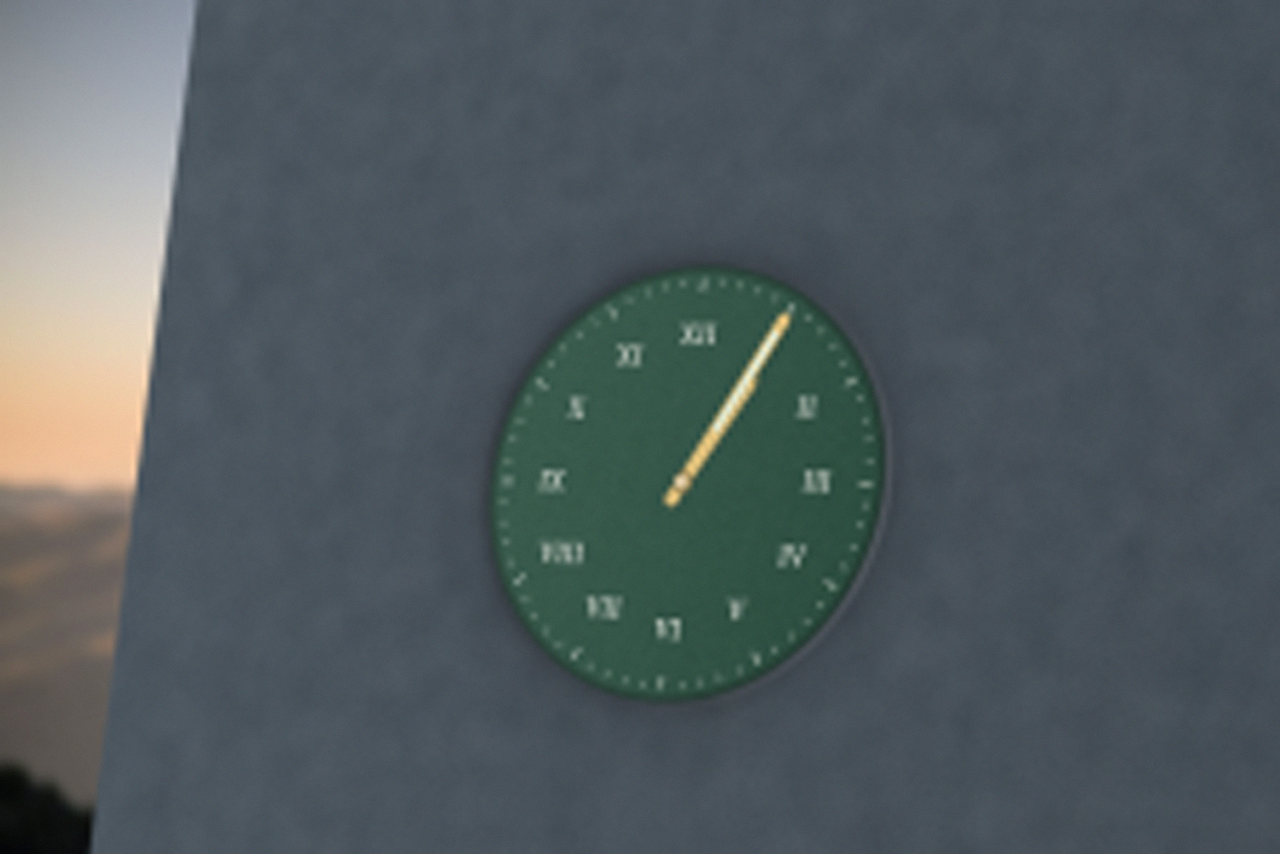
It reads 1:05
